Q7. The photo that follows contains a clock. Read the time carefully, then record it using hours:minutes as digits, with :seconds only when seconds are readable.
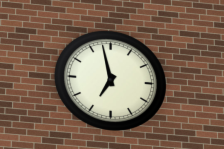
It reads 6:58
